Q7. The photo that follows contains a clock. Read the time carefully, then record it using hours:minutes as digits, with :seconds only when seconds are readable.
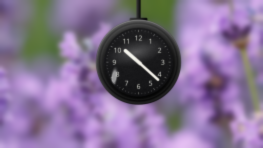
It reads 10:22
